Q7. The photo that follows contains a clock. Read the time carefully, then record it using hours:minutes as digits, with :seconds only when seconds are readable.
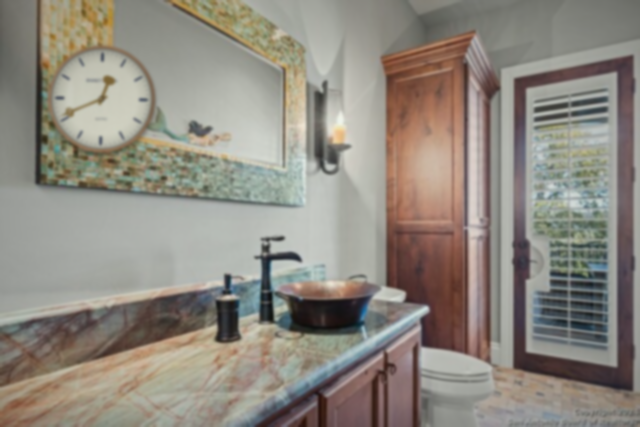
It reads 12:41
